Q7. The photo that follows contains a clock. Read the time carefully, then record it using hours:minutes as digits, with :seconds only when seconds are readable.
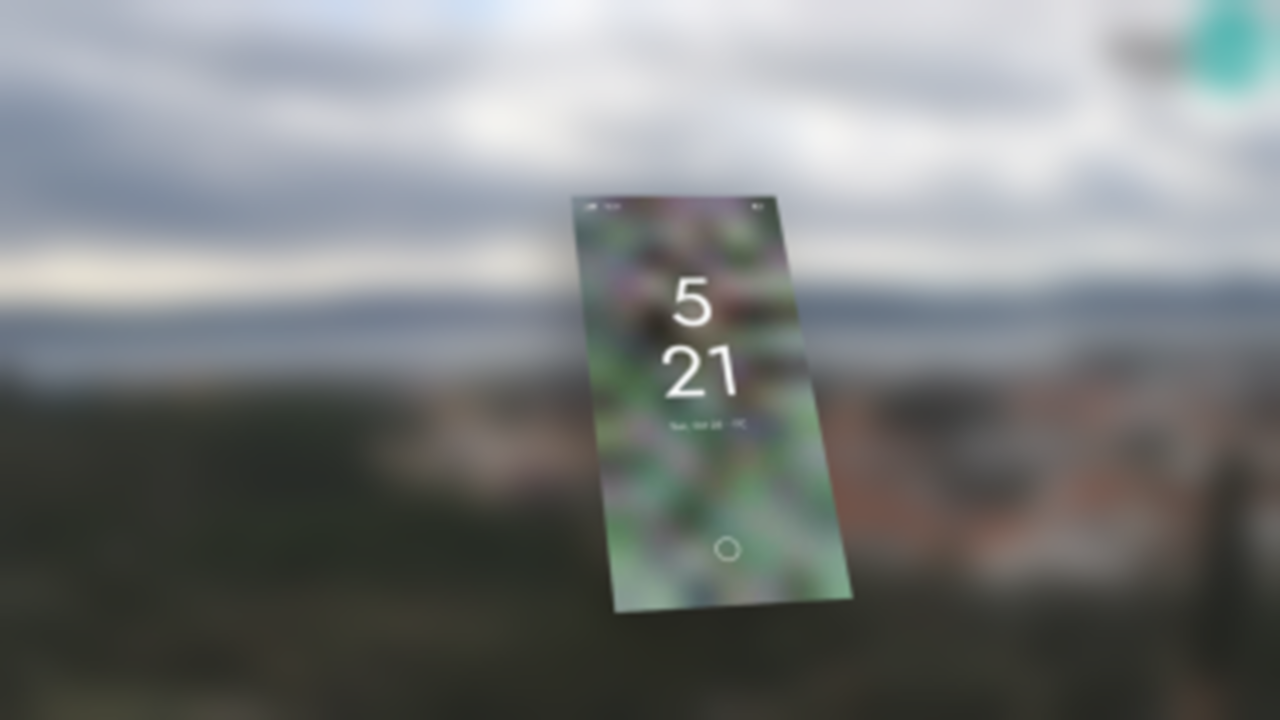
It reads 5:21
